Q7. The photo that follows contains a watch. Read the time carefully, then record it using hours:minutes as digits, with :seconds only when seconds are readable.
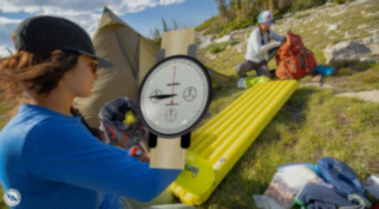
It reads 8:45
